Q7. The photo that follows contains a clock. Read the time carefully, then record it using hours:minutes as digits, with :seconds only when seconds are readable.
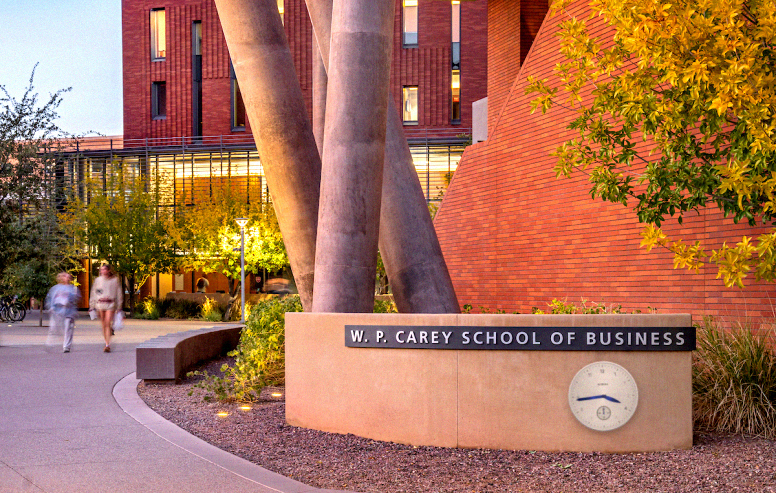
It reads 3:44
